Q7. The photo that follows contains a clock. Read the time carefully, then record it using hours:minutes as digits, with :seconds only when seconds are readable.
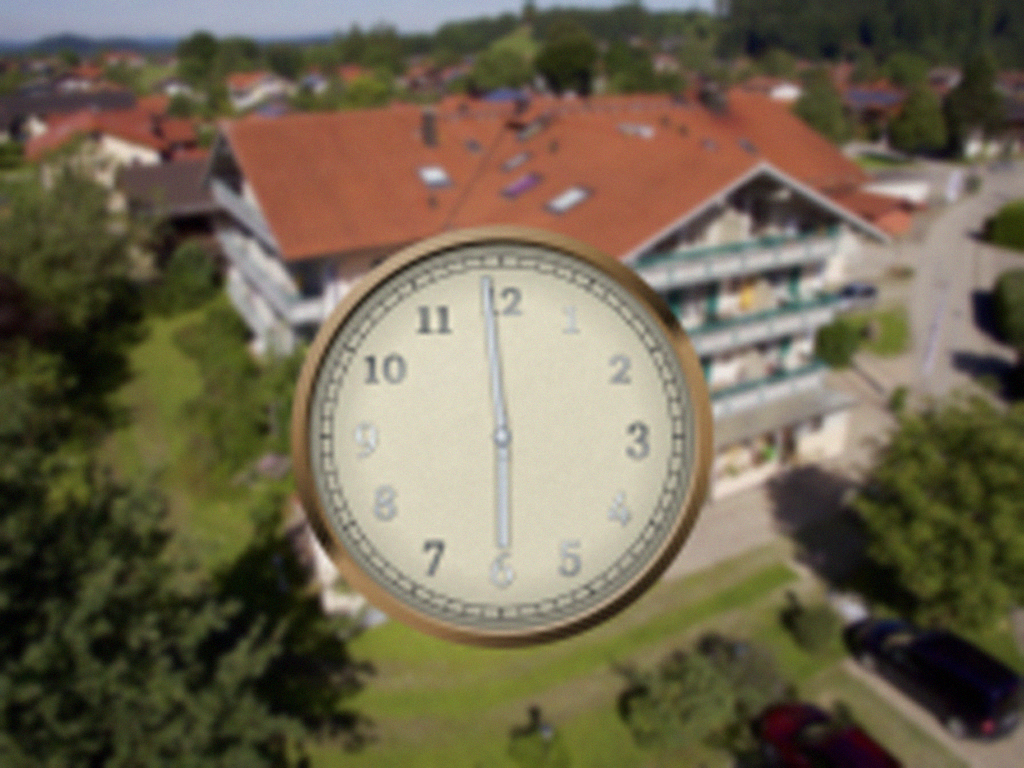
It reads 5:59
